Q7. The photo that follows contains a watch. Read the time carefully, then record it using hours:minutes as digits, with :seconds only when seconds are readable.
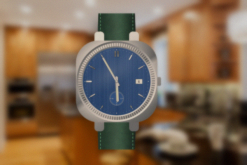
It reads 5:55
